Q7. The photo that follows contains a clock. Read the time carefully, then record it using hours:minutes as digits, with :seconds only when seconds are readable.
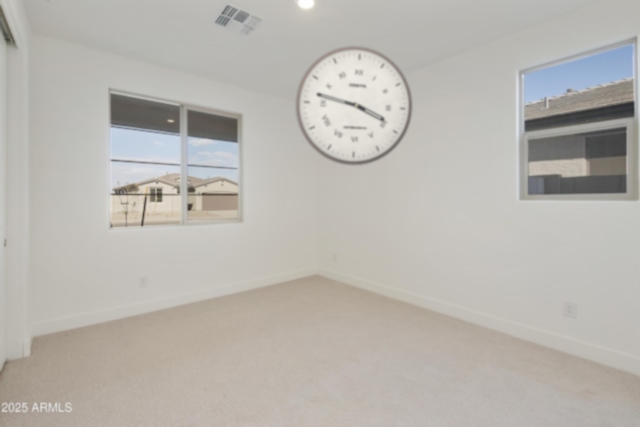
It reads 3:47
